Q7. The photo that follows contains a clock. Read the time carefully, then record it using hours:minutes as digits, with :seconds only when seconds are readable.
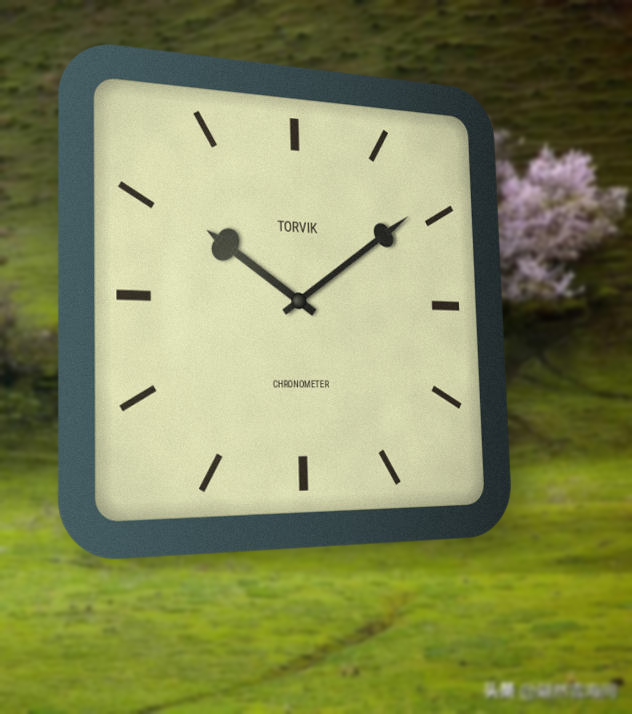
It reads 10:09
